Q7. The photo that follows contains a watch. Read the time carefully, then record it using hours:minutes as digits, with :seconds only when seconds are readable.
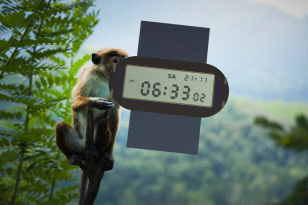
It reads 6:33:02
